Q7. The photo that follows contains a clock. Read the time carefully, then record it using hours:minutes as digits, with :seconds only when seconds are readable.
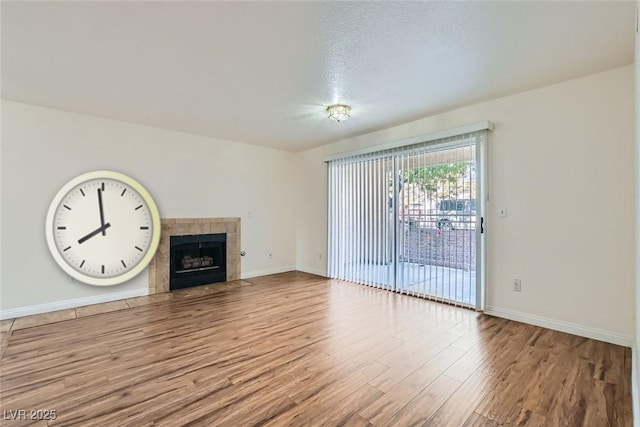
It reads 7:59
